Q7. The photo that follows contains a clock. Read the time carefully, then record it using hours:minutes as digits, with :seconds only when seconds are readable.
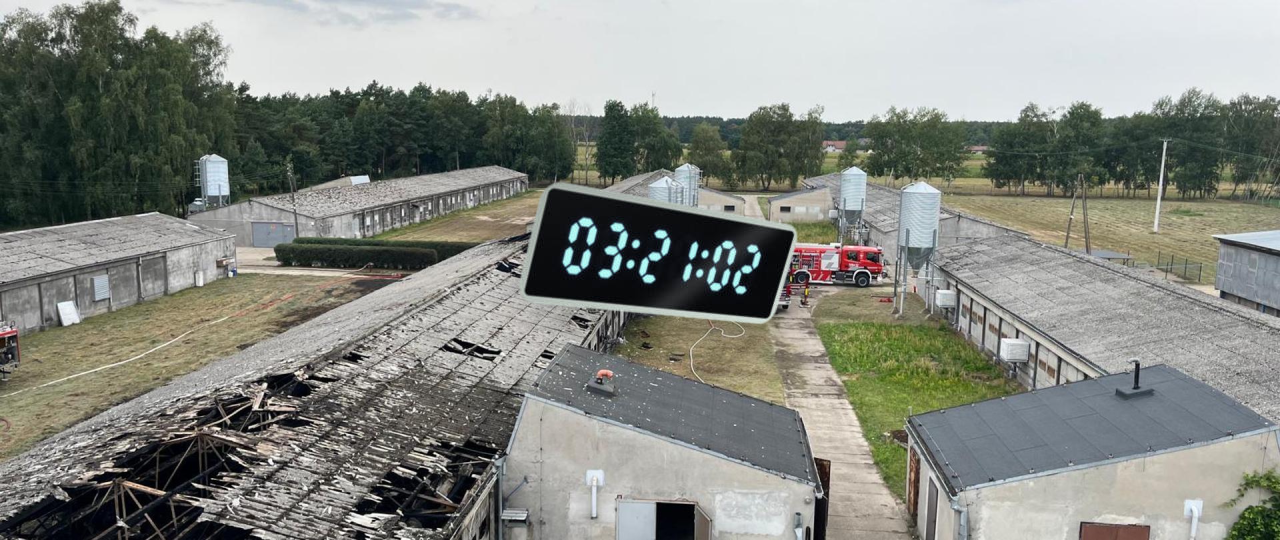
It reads 3:21:02
